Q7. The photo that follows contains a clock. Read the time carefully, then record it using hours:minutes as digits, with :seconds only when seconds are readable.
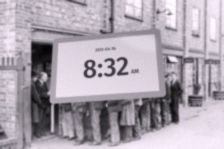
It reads 8:32
